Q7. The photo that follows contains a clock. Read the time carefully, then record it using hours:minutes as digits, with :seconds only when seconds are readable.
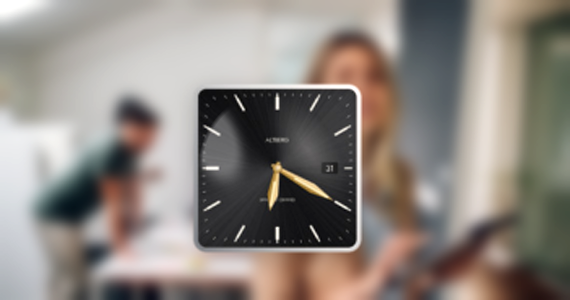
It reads 6:20
